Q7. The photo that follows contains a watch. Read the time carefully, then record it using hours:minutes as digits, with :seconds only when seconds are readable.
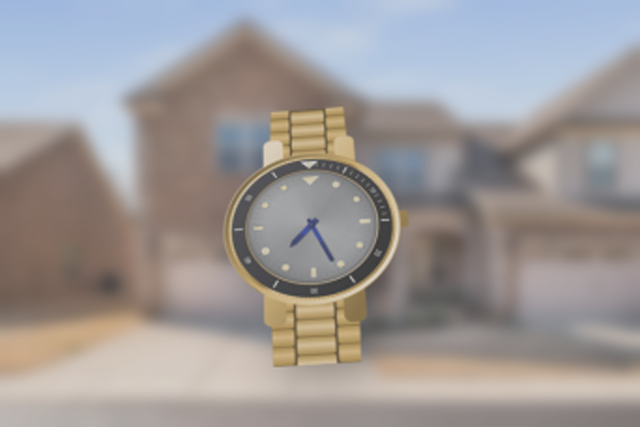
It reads 7:26
